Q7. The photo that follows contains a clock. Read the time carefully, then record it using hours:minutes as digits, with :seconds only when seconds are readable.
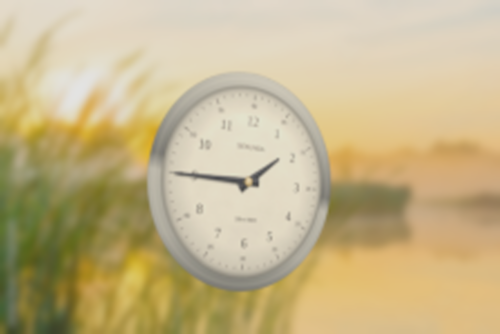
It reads 1:45
